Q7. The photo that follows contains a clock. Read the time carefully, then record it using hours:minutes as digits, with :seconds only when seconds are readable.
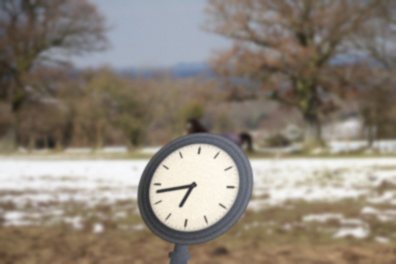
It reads 6:43
